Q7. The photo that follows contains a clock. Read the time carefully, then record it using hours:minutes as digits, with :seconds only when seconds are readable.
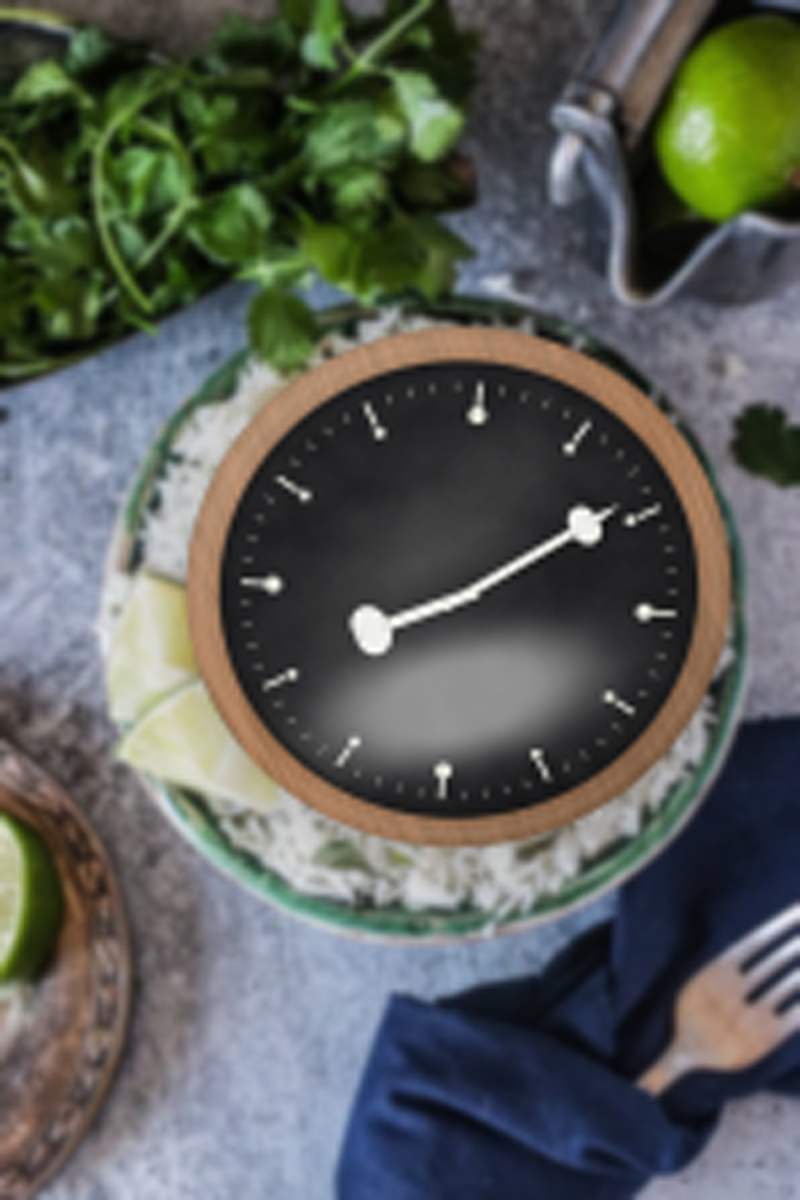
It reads 8:09
